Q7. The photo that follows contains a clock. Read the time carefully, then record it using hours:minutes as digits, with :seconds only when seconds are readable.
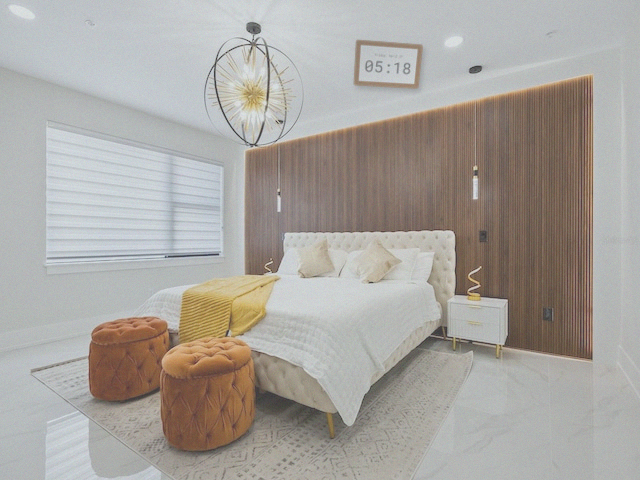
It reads 5:18
